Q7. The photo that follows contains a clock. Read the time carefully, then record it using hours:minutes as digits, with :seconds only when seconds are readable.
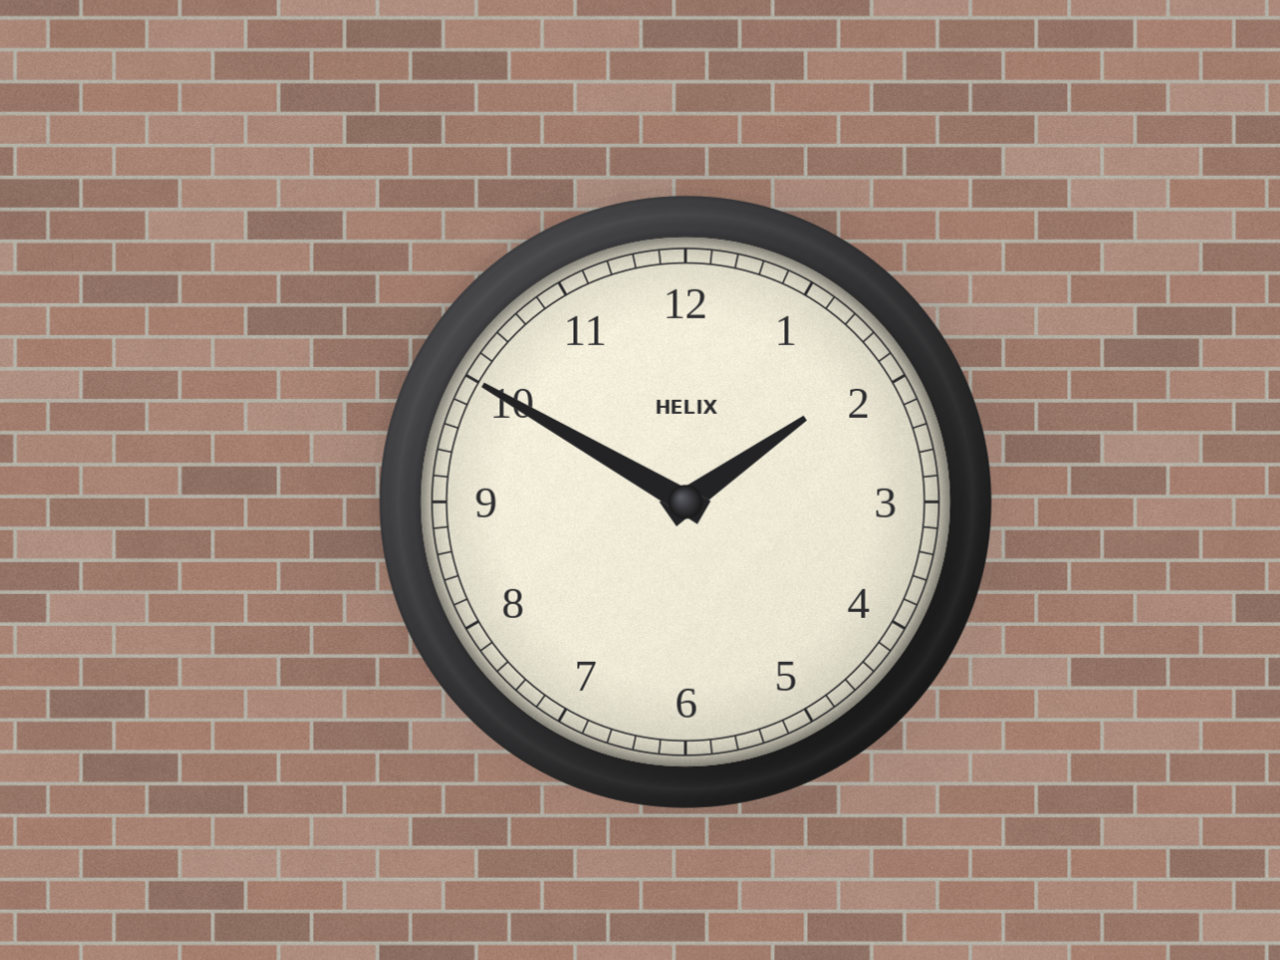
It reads 1:50
